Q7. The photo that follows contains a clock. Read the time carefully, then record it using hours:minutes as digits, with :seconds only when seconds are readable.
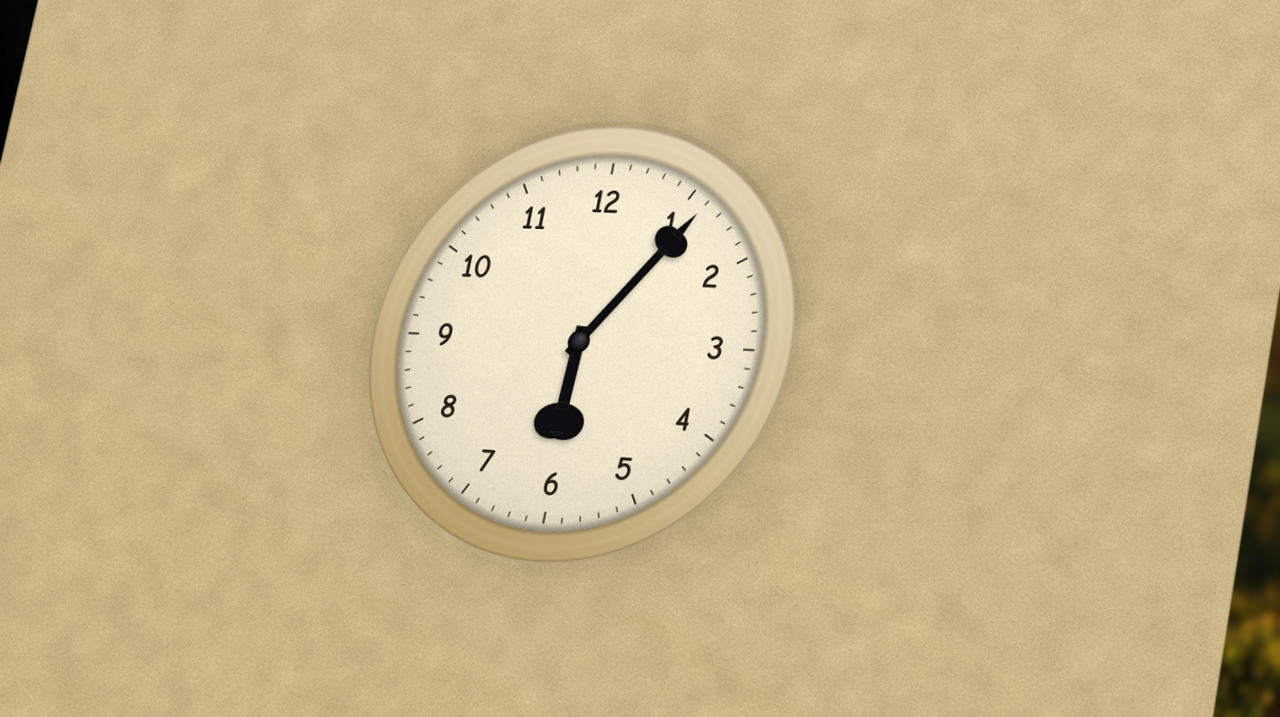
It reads 6:06
